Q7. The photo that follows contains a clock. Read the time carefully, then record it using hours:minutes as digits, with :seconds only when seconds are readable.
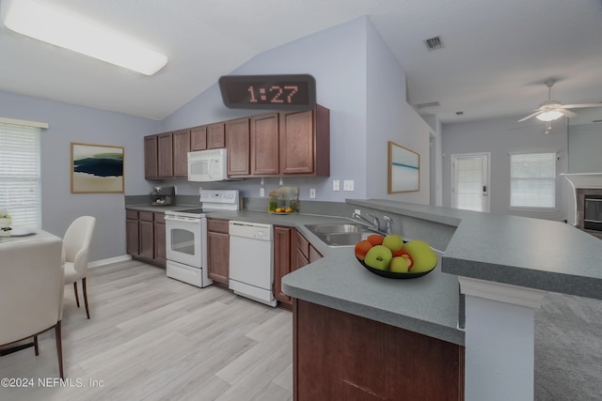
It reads 1:27
